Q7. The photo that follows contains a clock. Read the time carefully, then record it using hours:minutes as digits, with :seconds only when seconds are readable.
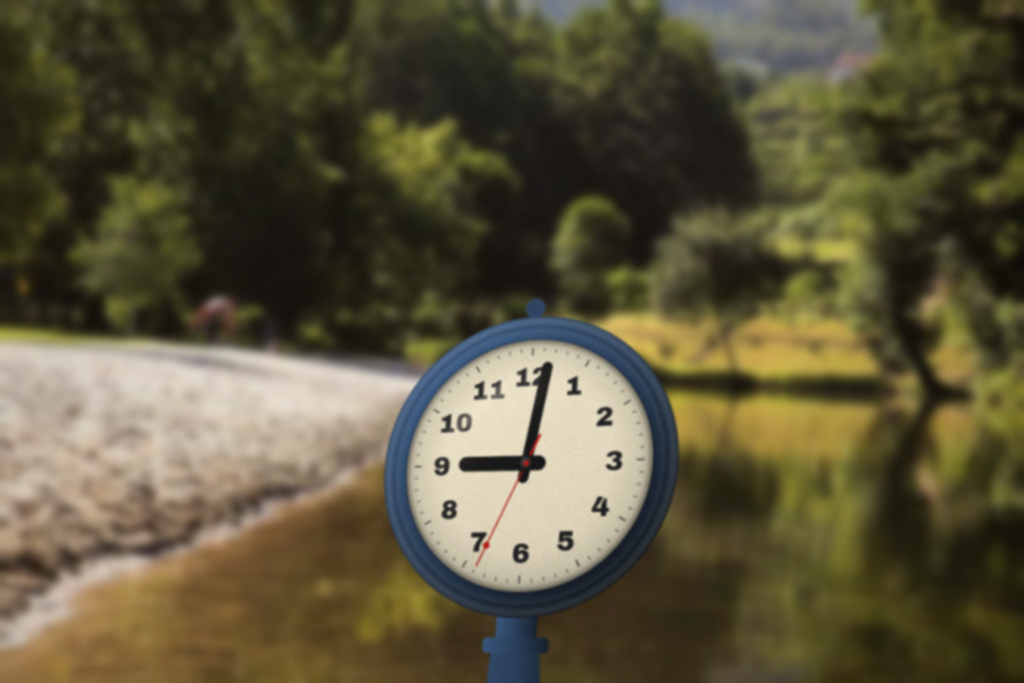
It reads 9:01:34
